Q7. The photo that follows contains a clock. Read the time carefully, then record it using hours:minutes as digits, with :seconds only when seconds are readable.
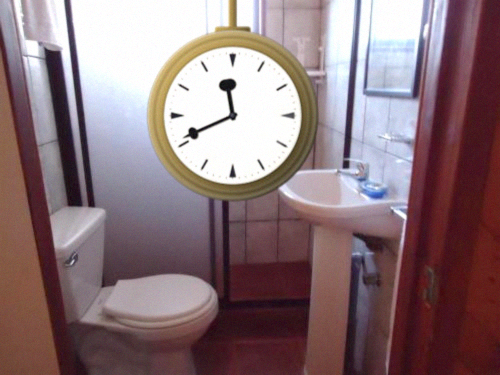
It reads 11:41
